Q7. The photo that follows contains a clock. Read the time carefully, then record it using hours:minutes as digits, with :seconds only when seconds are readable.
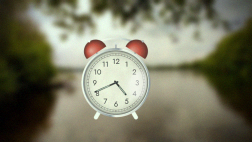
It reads 4:41
